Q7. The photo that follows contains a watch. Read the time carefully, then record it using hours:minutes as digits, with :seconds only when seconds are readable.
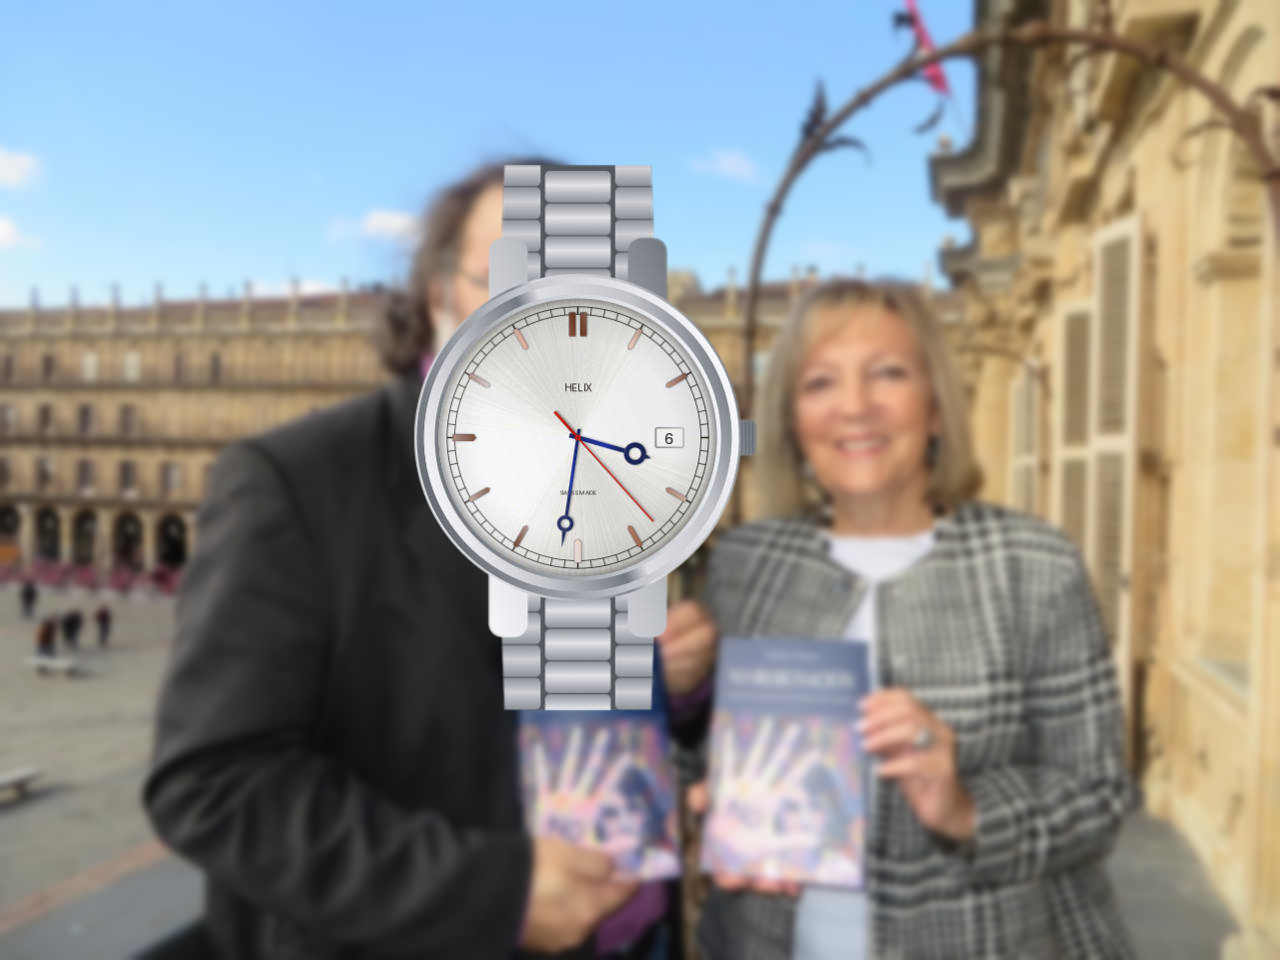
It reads 3:31:23
